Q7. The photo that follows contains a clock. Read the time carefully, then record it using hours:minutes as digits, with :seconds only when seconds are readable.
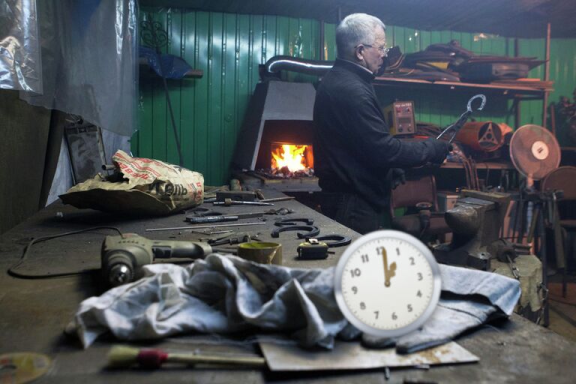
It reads 1:01
